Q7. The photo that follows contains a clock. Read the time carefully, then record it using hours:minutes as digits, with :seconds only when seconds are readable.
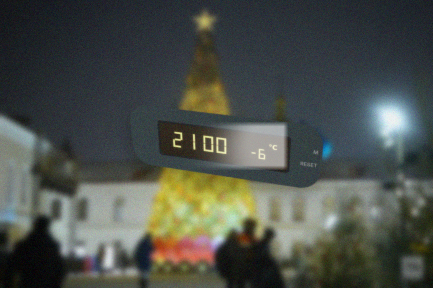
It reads 21:00
